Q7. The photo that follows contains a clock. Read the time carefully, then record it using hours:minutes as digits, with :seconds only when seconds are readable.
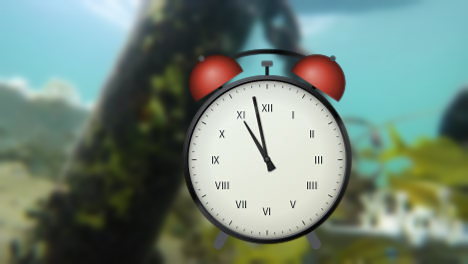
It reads 10:58
